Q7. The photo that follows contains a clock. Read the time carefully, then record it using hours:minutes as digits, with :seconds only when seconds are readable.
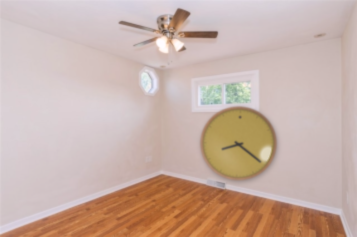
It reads 8:21
